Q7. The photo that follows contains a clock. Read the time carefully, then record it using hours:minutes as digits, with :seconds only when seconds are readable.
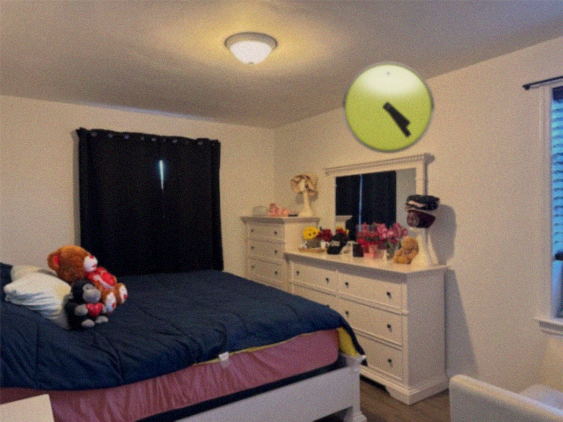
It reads 4:24
